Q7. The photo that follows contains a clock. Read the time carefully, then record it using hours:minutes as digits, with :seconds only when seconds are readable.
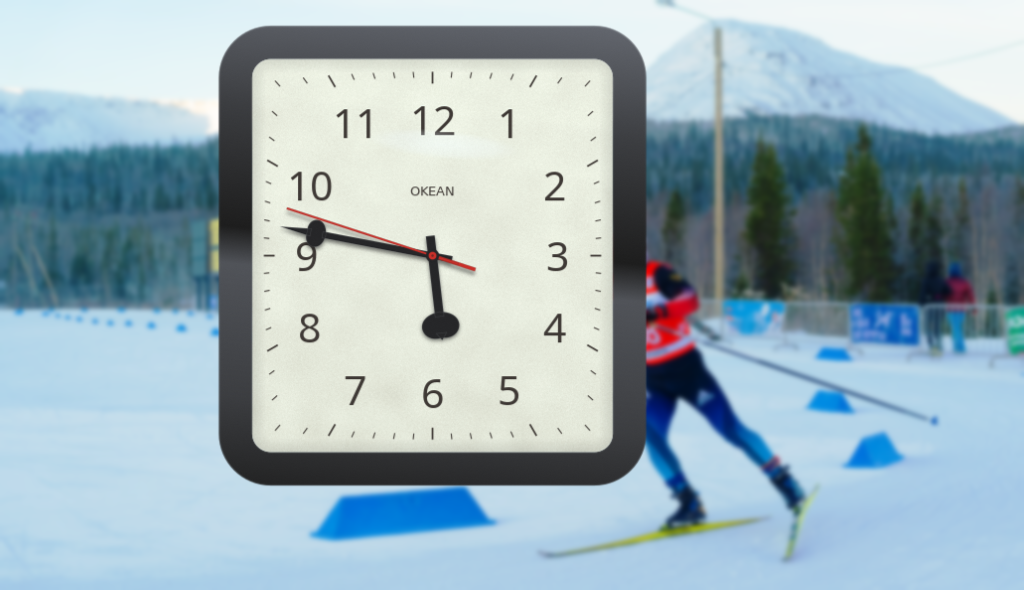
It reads 5:46:48
